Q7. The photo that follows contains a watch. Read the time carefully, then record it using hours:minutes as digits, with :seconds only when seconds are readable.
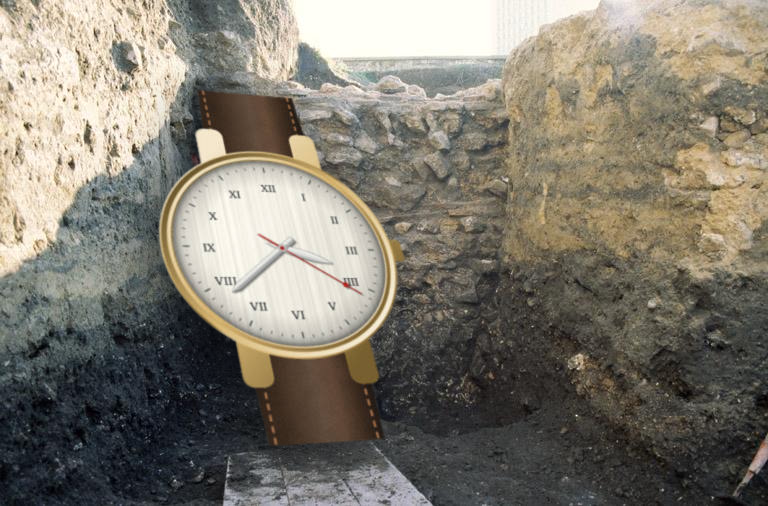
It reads 3:38:21
